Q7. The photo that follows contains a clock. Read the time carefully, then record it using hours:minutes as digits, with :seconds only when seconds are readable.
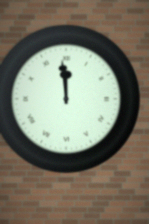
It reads 11:59
